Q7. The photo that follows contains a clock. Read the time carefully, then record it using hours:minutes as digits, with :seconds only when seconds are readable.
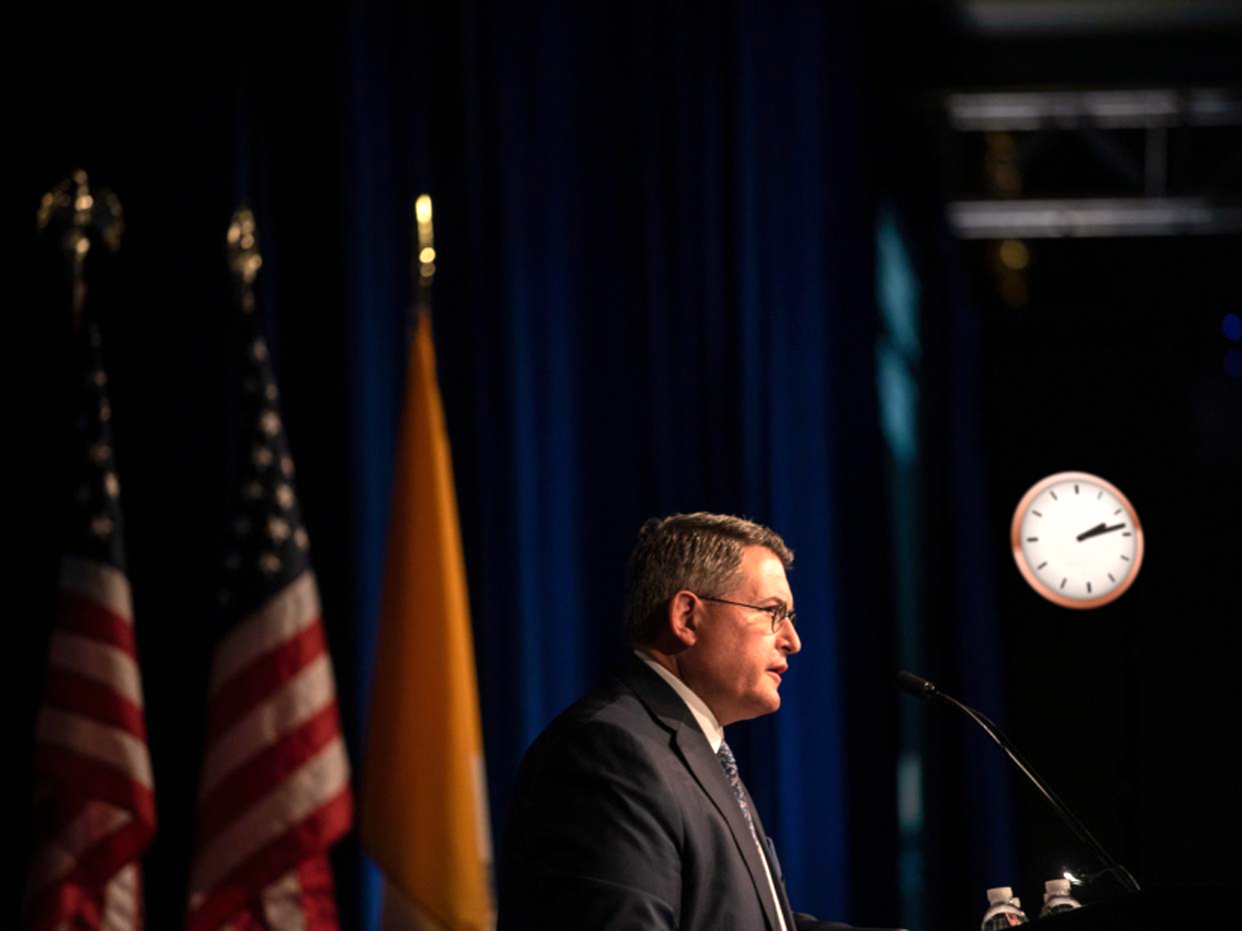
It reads 2:13
